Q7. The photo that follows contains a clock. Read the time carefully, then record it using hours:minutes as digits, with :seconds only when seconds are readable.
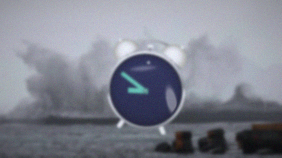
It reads 8:50
